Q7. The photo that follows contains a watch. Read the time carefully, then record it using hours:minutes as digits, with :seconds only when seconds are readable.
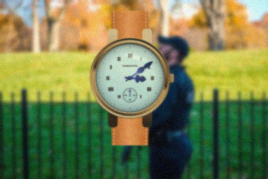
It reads 3:09
